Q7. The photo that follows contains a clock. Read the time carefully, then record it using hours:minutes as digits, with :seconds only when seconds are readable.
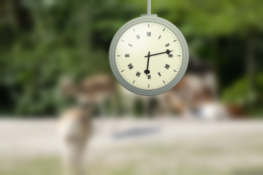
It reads 6:13
